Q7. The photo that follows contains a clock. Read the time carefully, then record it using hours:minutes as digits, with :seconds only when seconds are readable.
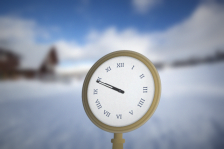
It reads 9:49
